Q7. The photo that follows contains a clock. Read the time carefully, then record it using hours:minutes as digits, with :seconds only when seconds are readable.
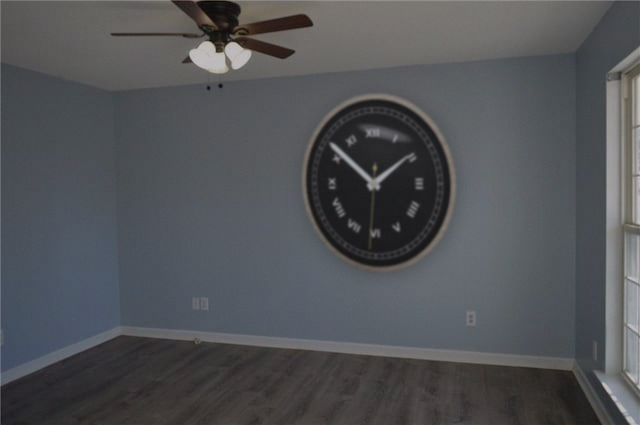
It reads 1:51:31
